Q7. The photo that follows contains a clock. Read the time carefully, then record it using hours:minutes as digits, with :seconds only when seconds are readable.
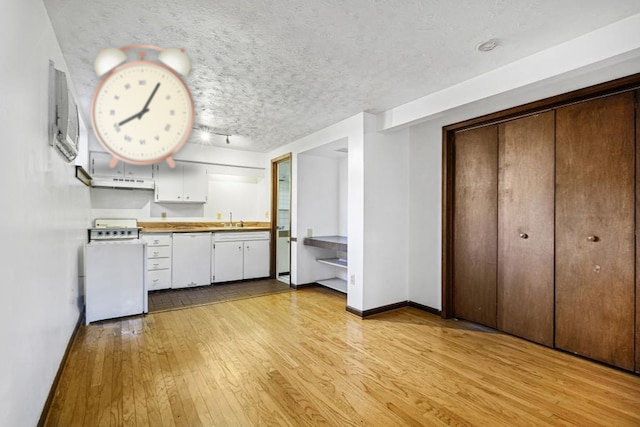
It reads 8:05
